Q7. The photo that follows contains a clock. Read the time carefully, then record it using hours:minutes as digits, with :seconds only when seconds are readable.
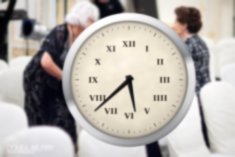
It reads 5:38
